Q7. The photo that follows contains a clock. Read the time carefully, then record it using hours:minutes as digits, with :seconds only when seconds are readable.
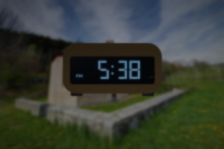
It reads 5:38
